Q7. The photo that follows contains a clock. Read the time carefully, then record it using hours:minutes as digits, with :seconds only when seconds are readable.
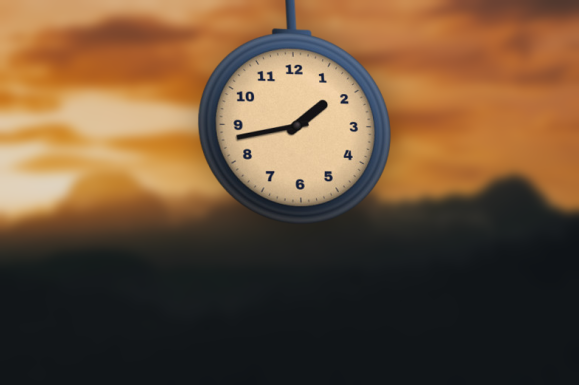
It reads 1:43
